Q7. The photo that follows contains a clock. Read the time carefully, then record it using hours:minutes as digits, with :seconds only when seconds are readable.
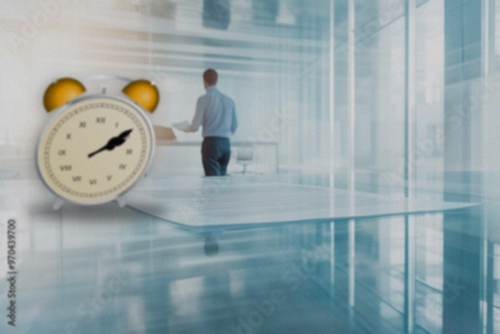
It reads 2:09
